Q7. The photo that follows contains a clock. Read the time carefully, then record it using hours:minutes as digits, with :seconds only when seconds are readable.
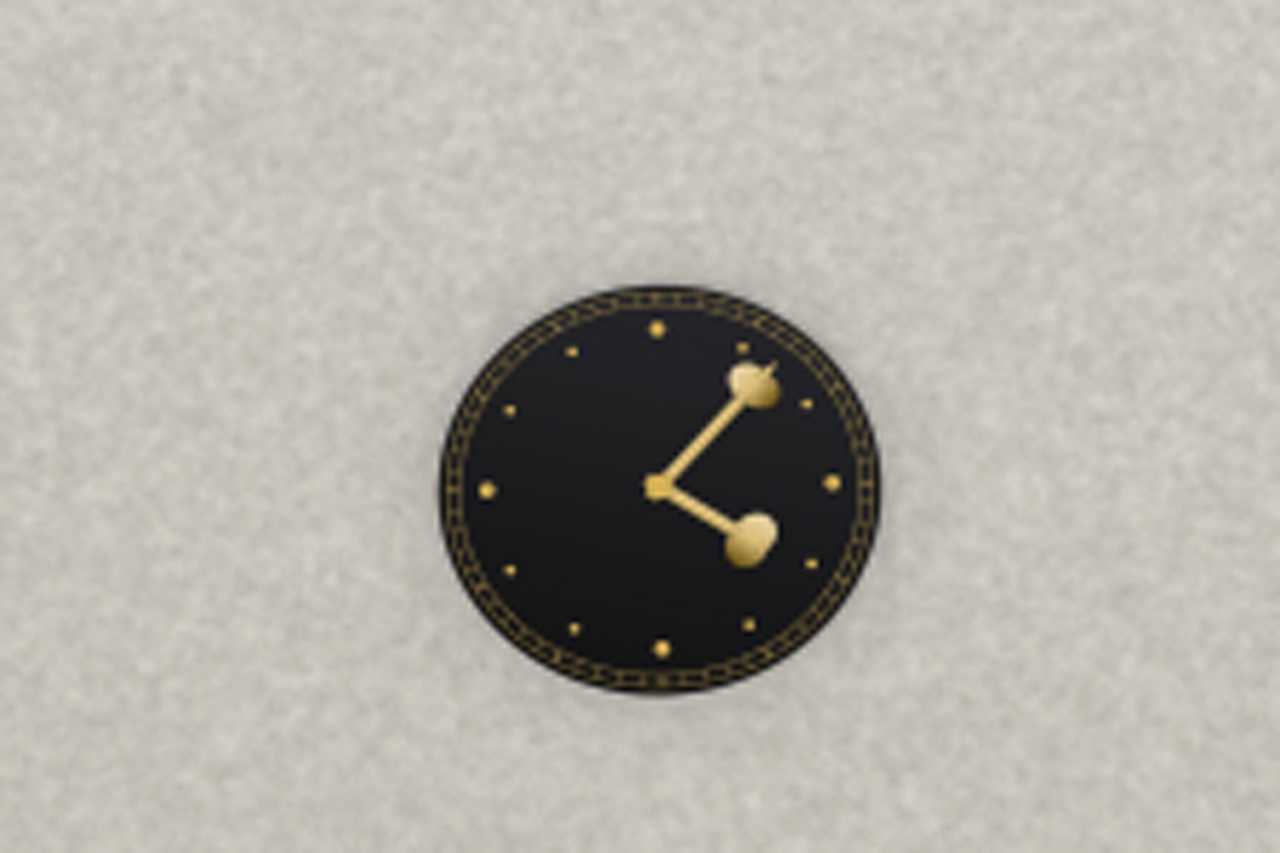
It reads 4:07
